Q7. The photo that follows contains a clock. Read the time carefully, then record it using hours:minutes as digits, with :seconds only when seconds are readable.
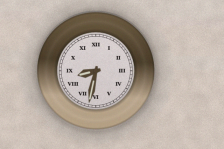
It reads 8:32
